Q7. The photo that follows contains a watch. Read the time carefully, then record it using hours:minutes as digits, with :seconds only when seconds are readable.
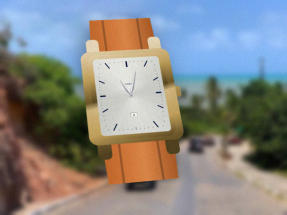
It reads 11:03
